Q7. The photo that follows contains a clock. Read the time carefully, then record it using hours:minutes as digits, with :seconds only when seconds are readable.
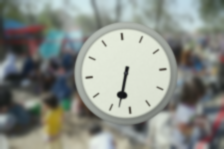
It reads 6:33
